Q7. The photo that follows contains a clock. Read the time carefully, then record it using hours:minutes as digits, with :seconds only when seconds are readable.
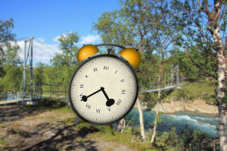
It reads 4:39
